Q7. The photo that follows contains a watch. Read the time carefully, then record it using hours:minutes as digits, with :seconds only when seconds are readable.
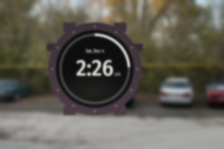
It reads 2:26
